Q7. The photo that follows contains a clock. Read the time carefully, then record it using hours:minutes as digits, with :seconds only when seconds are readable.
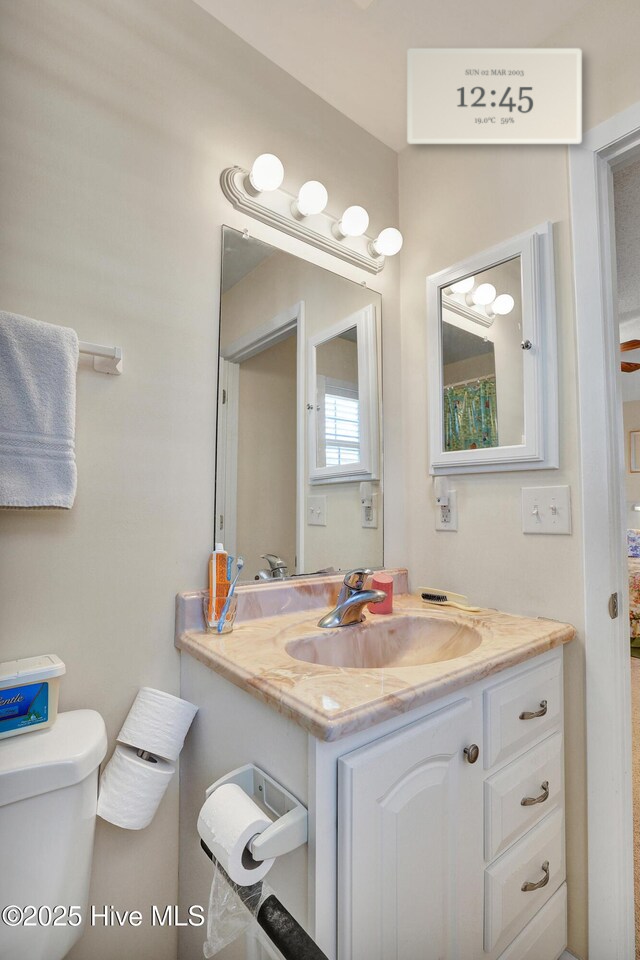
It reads 12:45
